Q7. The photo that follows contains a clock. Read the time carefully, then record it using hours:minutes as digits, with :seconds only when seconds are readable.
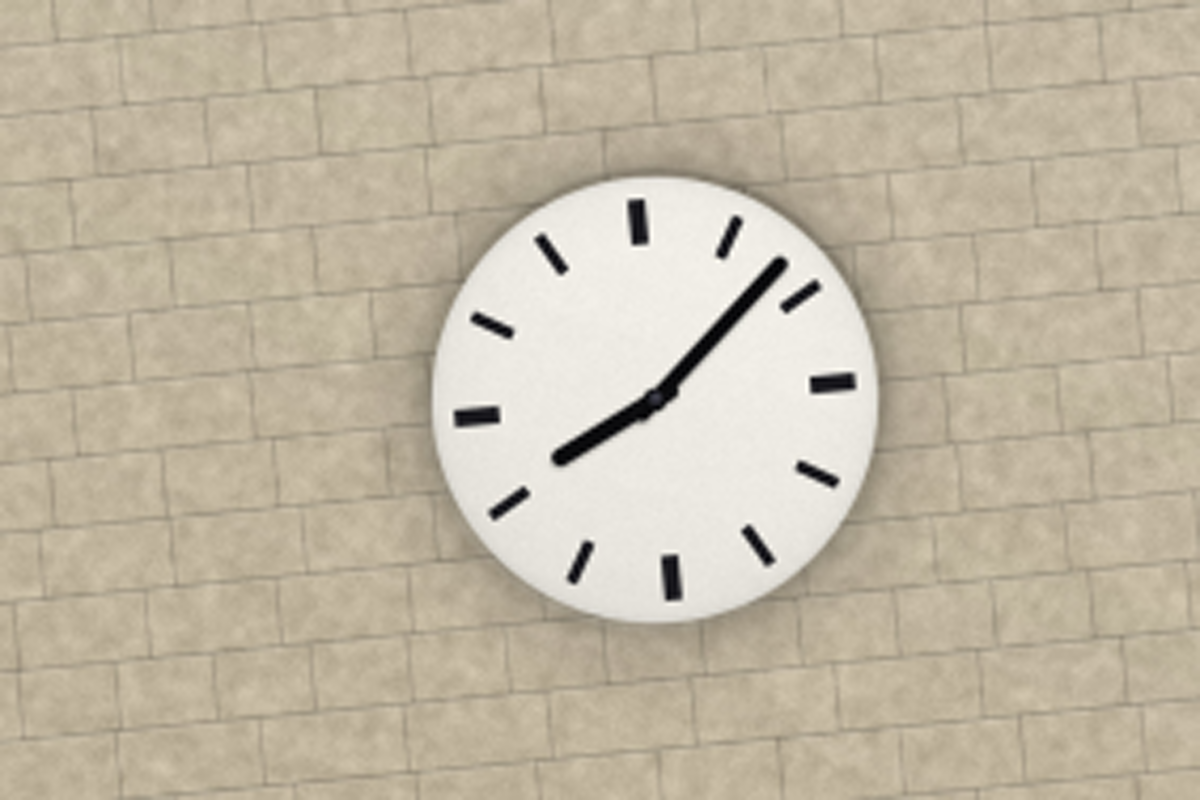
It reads 8:08
